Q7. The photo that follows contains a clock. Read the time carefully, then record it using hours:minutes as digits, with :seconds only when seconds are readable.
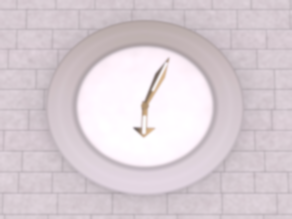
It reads 6:04
